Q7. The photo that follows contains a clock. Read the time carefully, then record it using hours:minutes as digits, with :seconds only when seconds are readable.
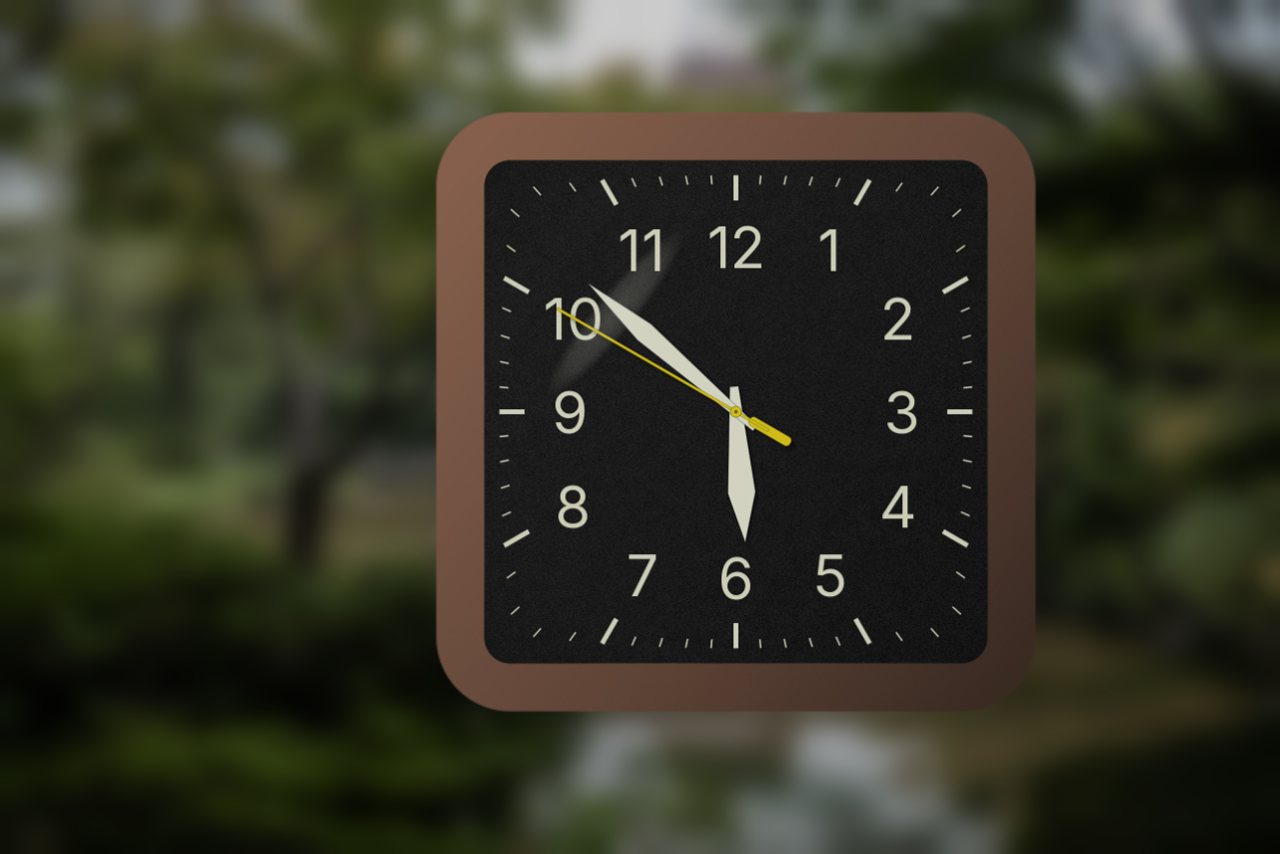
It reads 5:51:50
